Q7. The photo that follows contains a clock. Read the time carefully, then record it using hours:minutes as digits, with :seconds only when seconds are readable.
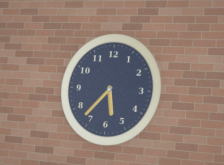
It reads 5:37
